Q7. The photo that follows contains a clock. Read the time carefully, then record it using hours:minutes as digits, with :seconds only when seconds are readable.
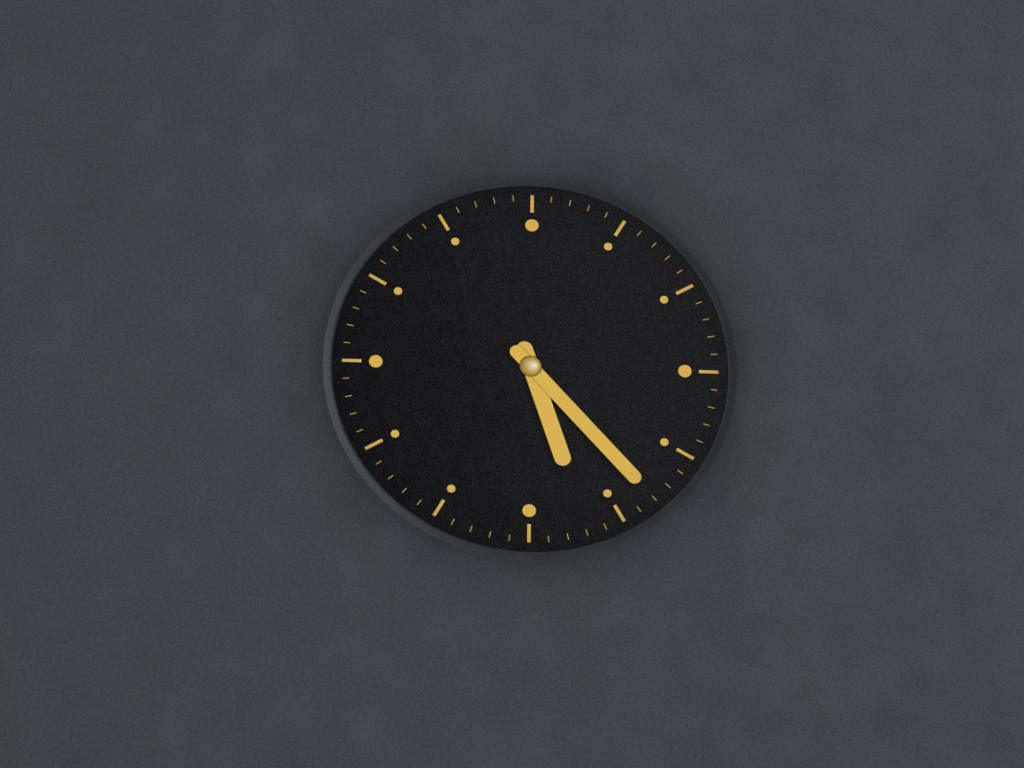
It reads 5:23
